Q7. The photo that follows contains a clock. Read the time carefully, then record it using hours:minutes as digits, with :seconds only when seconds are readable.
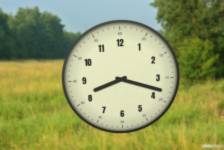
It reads 8:18
